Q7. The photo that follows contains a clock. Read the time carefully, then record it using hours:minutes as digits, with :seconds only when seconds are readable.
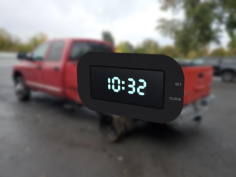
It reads 10:32
